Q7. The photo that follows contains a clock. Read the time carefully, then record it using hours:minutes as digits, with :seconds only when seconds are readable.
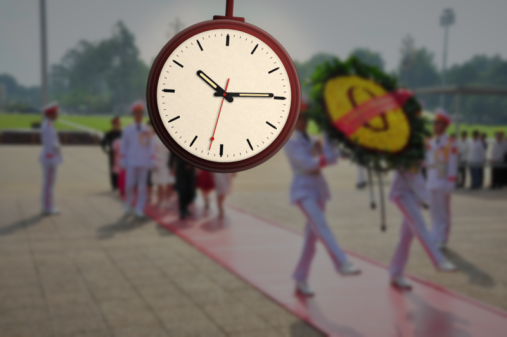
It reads 10:14:32
